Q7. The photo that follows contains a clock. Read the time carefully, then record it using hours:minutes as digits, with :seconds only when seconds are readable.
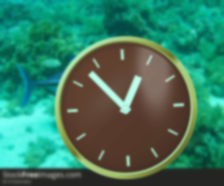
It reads 12:53
